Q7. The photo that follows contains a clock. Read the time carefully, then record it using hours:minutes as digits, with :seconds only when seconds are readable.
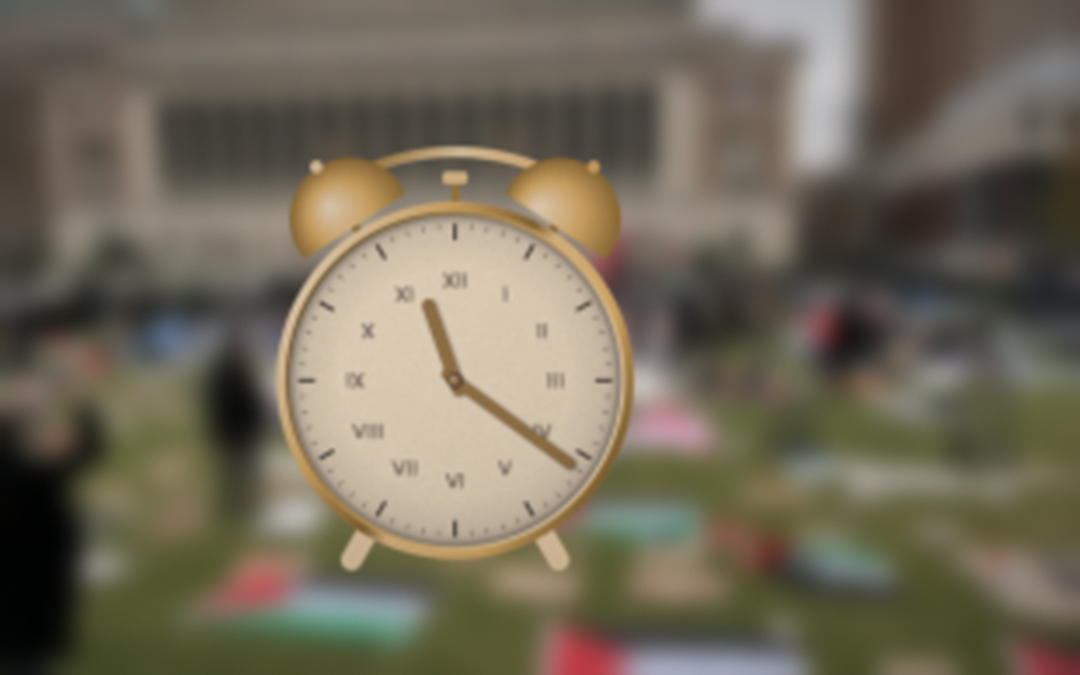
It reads 11:21
